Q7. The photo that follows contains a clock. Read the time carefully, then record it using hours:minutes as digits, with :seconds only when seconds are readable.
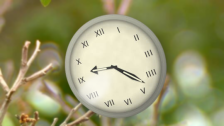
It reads 9:23
